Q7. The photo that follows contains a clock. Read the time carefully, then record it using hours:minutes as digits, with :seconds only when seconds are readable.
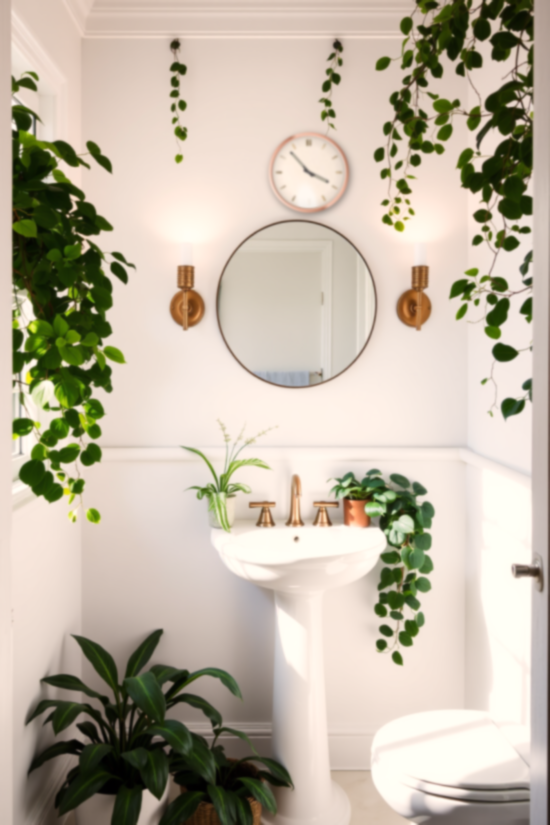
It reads 3:53
